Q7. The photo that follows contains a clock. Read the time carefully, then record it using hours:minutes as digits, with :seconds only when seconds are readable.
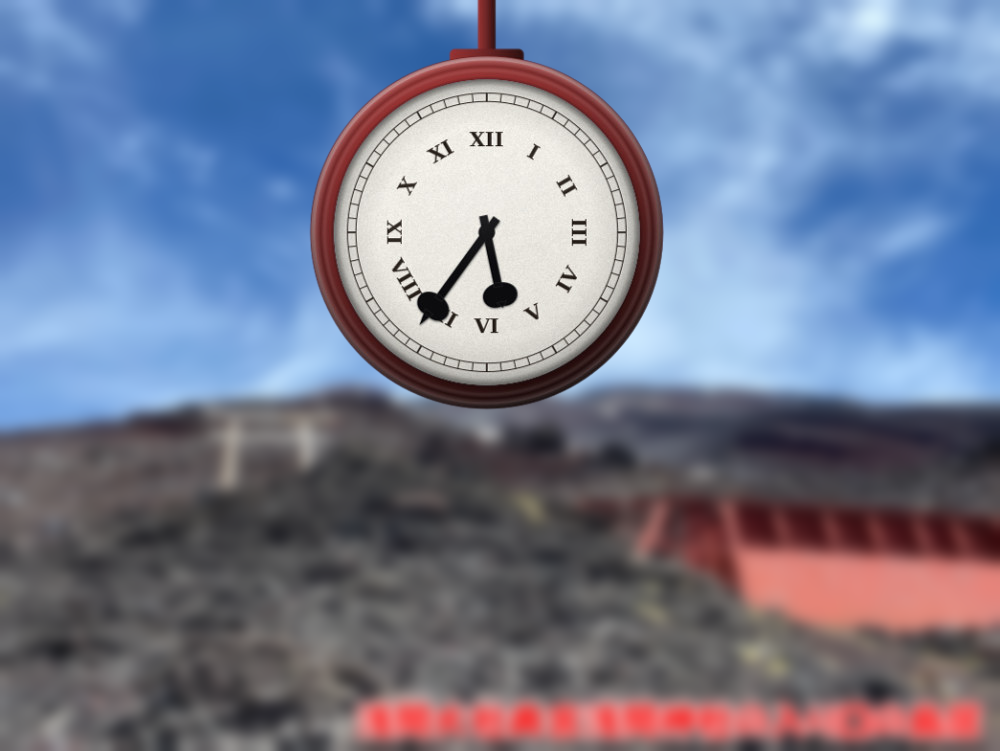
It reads 5:36
